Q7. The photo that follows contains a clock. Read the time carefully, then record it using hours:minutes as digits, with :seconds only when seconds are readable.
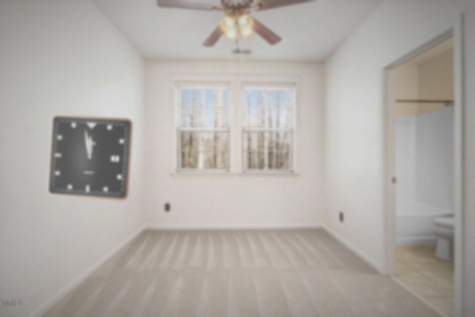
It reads 11:58
